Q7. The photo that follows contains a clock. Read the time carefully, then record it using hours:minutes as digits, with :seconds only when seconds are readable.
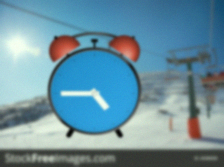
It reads 4:45
